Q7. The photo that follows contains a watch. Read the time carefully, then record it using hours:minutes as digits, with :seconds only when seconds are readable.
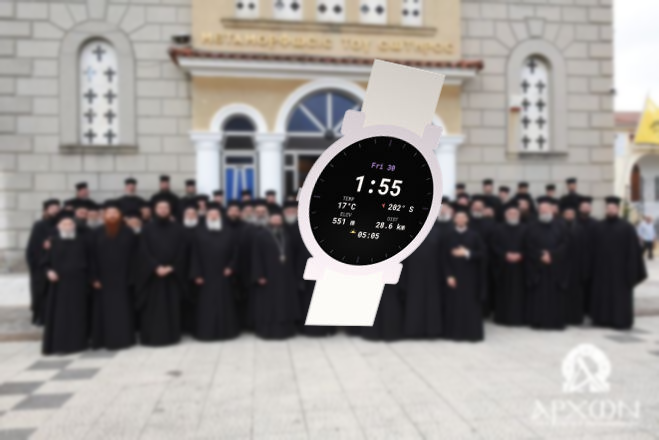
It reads 1:55
